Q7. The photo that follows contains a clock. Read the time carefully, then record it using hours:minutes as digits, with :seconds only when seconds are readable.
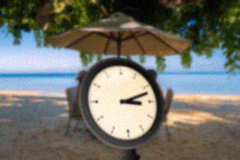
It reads 3:12
